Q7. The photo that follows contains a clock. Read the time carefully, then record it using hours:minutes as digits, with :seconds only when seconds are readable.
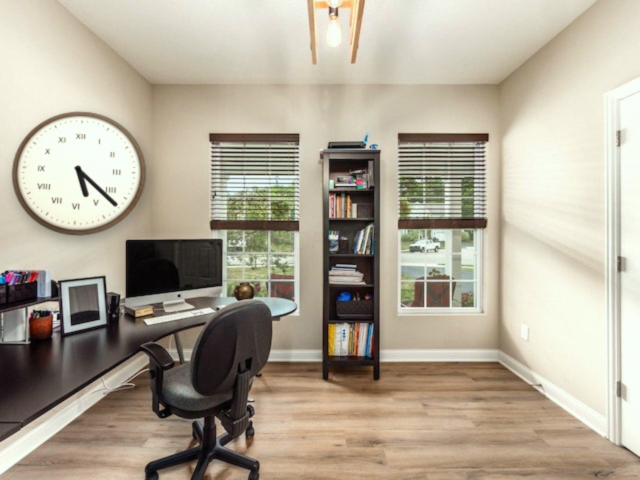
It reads 5:22
